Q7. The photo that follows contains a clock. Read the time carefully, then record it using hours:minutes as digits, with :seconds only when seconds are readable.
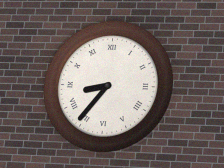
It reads 8:36
